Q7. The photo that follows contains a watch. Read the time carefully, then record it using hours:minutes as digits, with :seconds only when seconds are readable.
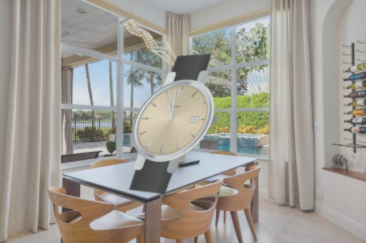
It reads 10:58
